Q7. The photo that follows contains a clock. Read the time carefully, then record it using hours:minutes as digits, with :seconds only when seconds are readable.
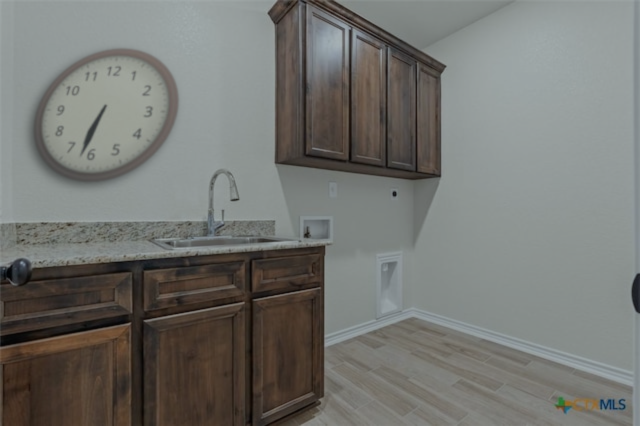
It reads 6:32
